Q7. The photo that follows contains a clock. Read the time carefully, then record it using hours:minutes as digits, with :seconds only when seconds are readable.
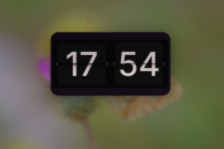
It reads 17:54
